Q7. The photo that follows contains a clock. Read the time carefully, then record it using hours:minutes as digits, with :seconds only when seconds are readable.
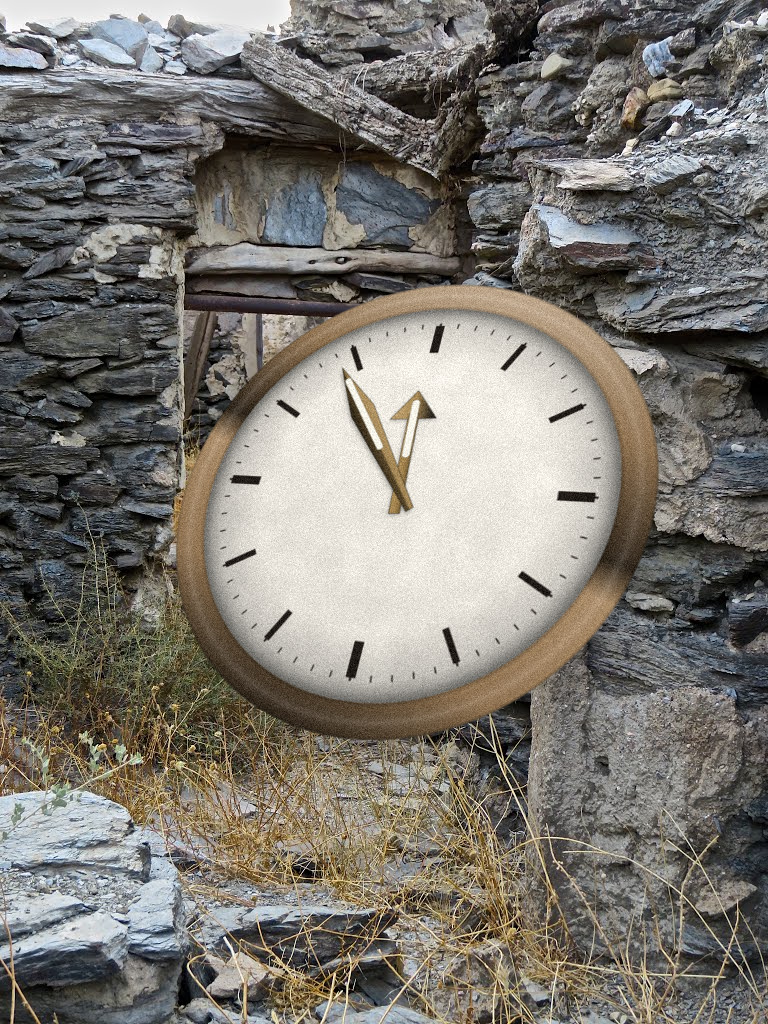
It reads 11:54
